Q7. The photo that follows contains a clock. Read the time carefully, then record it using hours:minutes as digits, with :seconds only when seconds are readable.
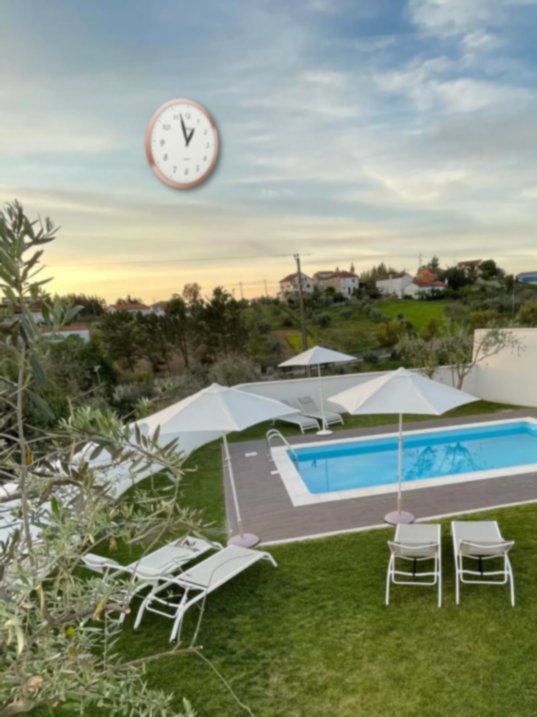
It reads 12:57
